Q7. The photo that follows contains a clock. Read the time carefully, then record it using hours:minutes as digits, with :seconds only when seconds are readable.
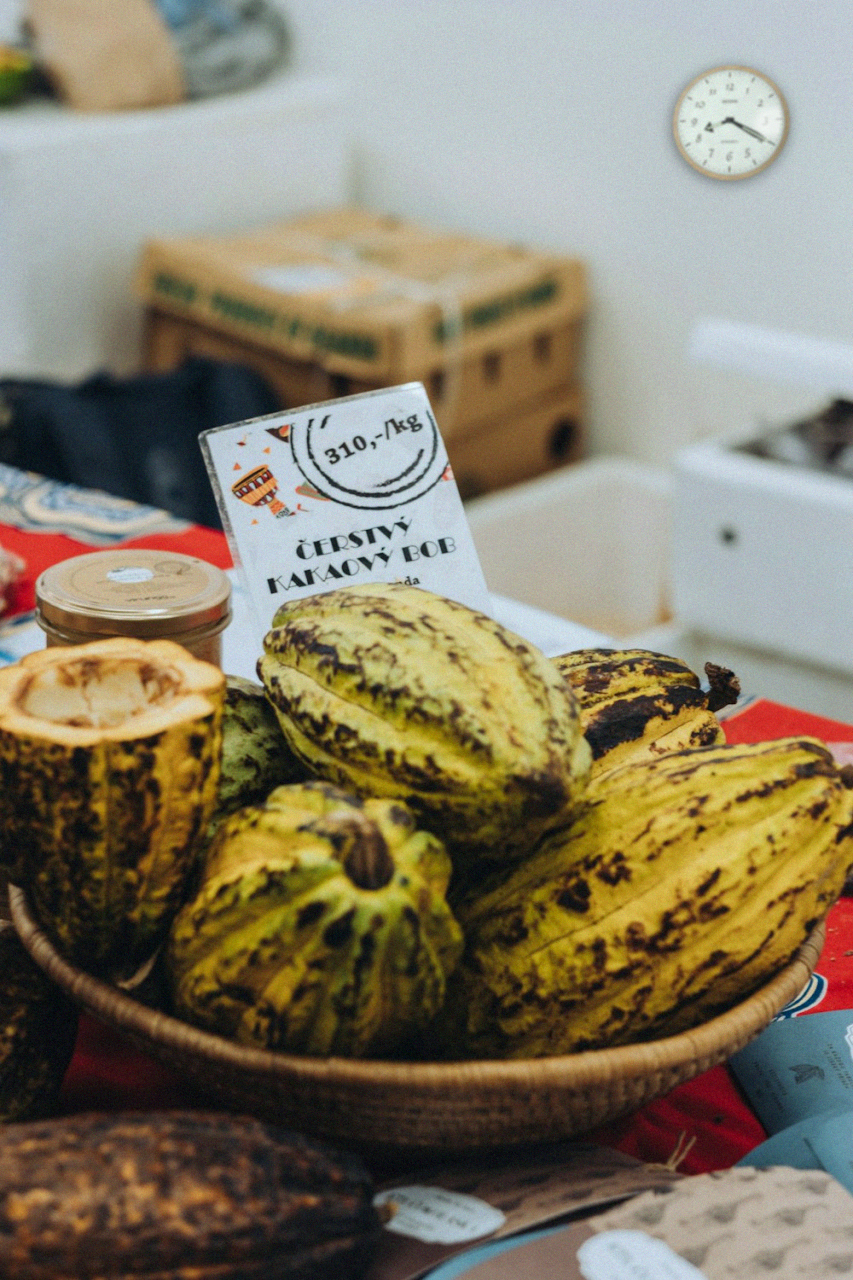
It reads 8:20
